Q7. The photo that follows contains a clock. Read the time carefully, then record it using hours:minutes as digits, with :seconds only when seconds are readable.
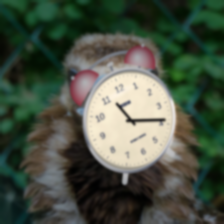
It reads 11:19
